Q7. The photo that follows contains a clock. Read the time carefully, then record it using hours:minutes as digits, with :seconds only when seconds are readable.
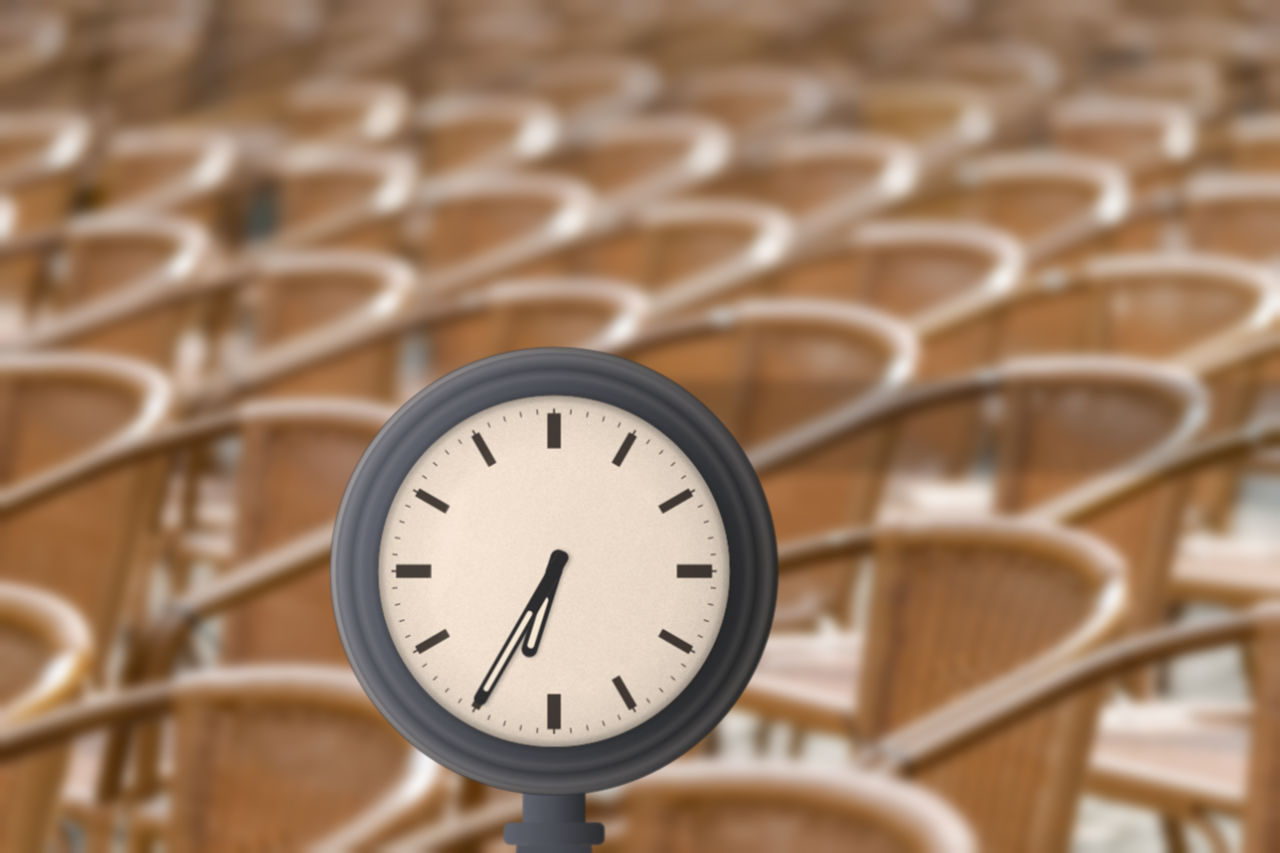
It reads 6:35
